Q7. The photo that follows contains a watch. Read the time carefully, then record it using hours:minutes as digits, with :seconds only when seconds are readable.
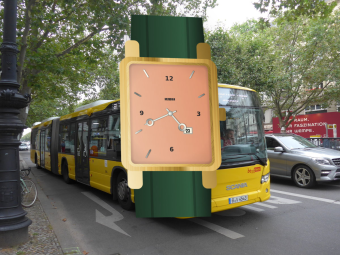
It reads 4:41
